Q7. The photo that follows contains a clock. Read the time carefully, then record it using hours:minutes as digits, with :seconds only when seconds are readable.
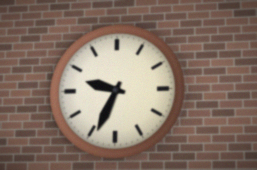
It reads 9:34
